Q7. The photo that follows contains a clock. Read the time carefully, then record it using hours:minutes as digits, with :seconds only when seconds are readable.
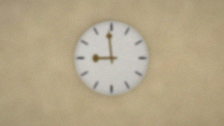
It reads 8:59
